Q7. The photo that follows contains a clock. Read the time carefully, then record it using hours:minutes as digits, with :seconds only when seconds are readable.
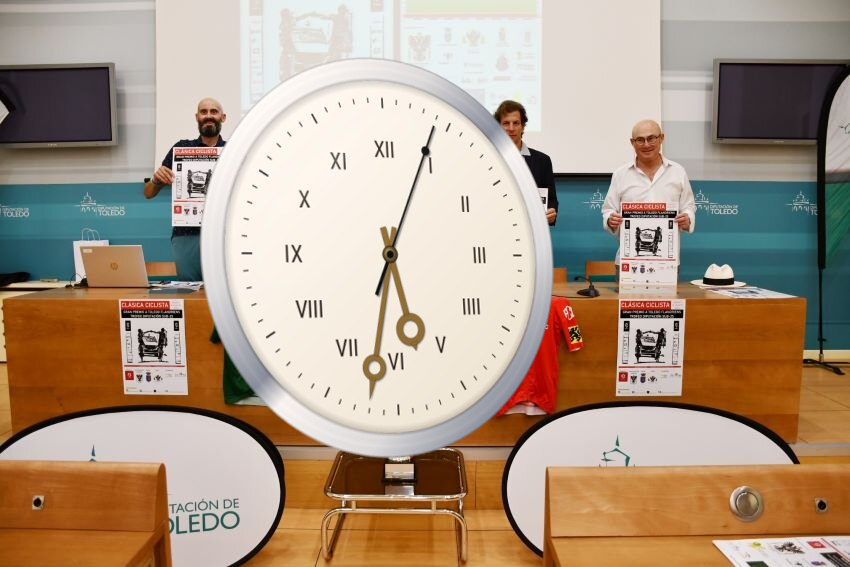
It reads 5:32:04
